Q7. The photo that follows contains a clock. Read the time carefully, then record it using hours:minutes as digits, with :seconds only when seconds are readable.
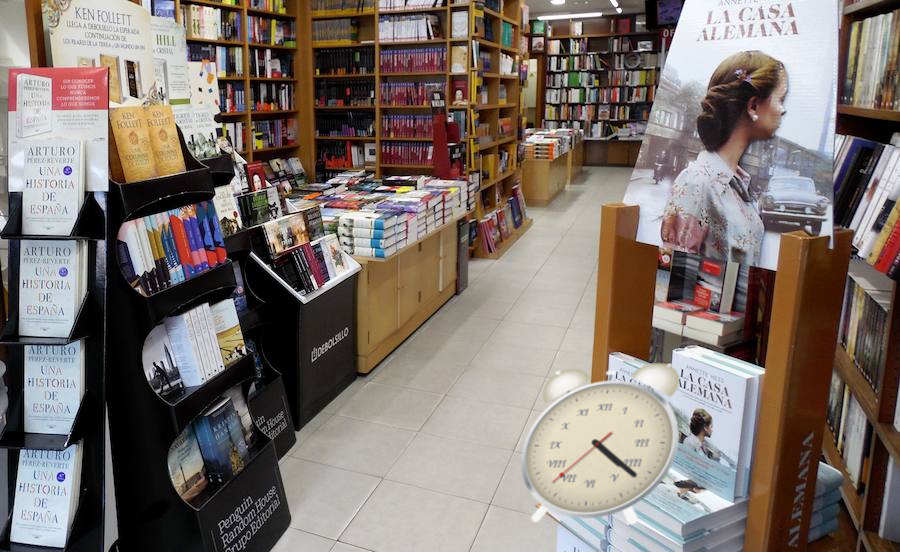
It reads 4:21:37
